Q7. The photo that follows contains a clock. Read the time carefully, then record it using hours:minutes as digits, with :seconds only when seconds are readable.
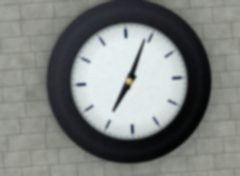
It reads 7:04
